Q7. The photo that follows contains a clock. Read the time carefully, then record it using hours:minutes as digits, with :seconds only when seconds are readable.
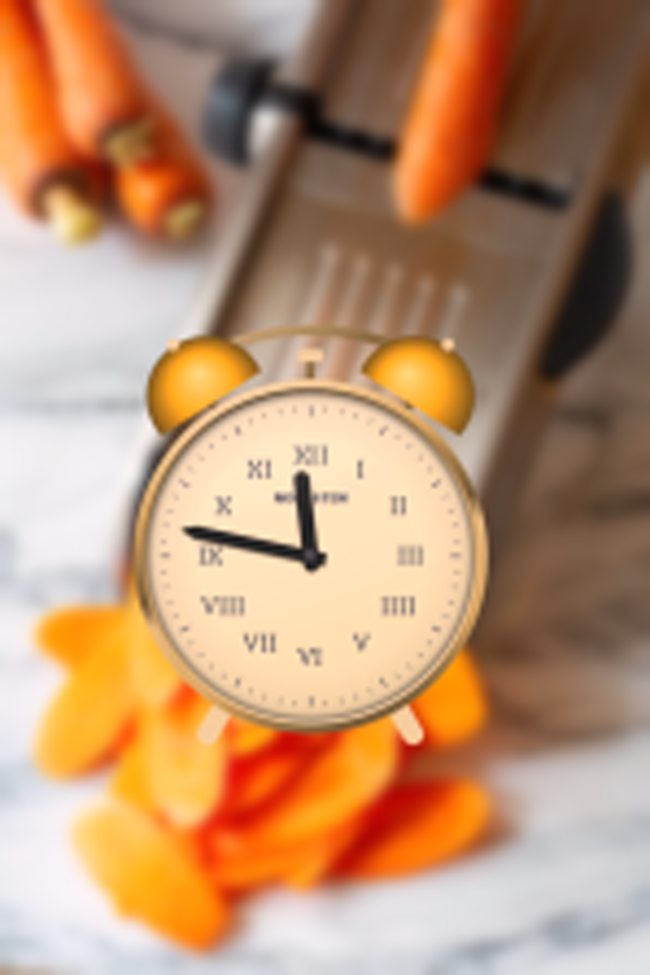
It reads 11:47
